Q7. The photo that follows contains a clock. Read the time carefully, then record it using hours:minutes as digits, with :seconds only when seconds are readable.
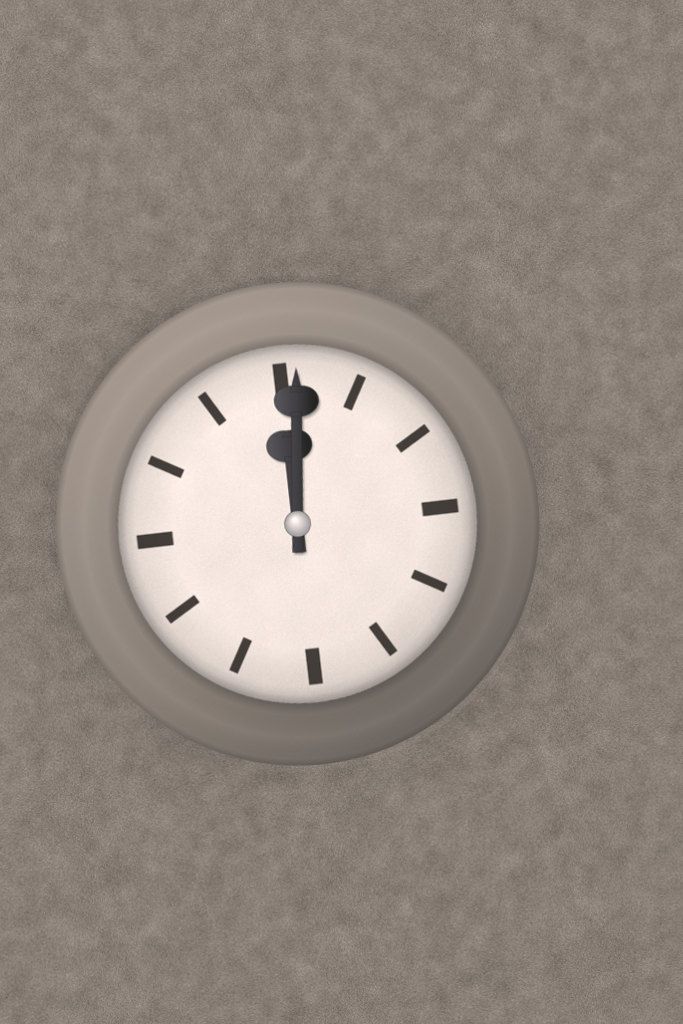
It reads 12:01
